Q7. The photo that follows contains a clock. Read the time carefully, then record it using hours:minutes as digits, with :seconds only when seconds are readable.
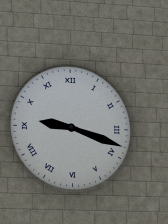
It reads 9:18
